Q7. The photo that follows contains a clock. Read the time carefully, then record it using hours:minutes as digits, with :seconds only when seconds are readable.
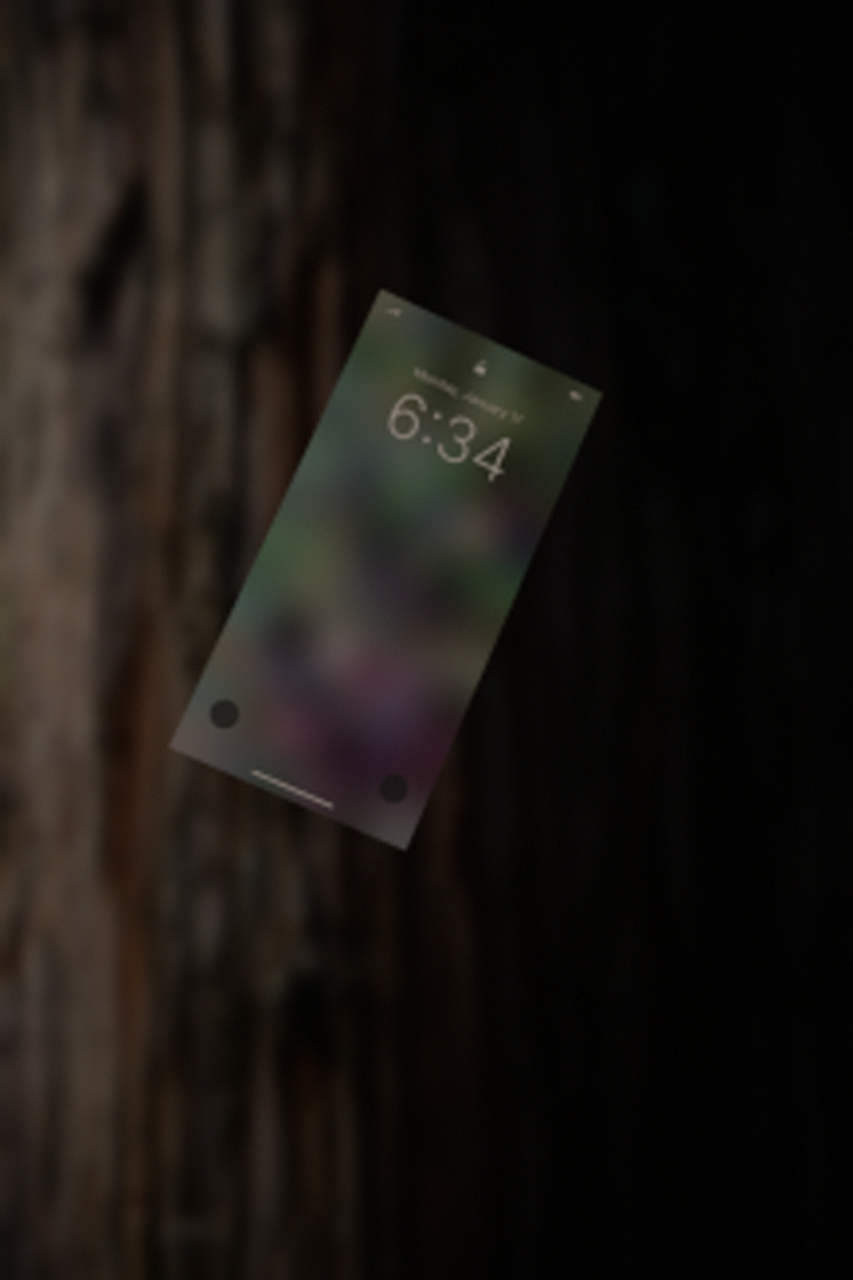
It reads 6:34
